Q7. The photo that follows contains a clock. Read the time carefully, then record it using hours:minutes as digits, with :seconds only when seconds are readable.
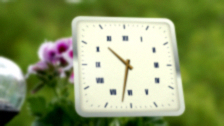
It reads 10:32
